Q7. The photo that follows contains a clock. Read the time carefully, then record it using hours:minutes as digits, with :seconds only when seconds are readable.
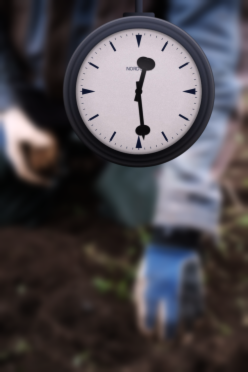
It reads 12:29
